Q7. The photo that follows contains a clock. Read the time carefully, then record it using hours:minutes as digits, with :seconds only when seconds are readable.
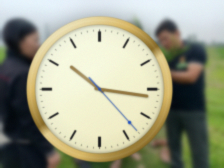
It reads 10:16:23
